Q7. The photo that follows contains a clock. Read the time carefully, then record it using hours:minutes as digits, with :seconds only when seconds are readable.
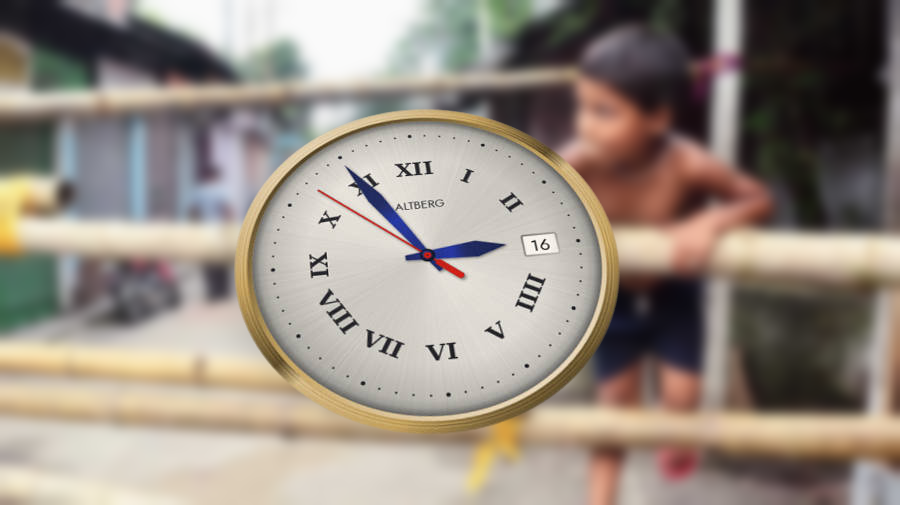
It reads 2:54:52
